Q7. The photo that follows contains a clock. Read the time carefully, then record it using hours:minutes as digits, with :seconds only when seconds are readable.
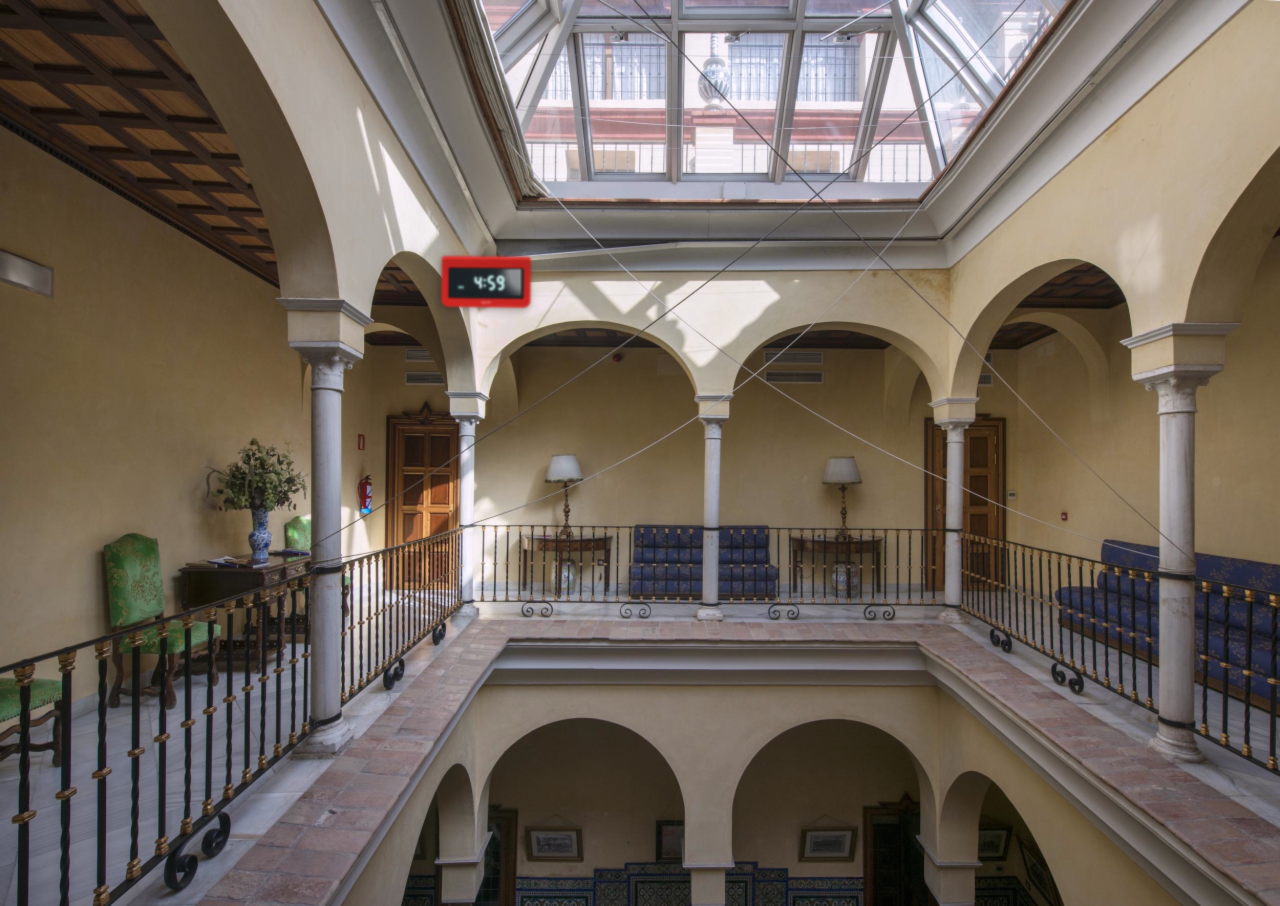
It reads 4:59
